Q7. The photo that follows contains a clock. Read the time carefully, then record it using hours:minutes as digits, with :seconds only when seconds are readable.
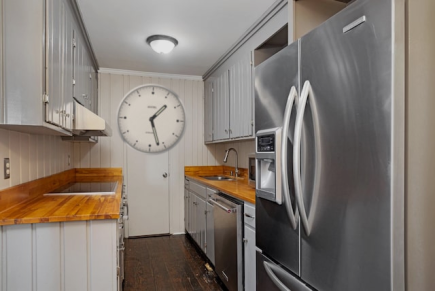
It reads 1:27
